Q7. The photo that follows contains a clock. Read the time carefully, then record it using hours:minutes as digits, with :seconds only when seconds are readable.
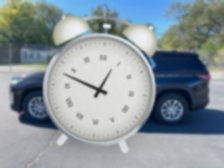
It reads 12:48
